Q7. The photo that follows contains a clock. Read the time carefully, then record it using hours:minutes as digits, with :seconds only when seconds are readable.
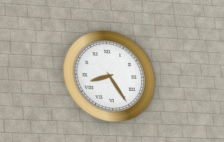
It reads 8:25
